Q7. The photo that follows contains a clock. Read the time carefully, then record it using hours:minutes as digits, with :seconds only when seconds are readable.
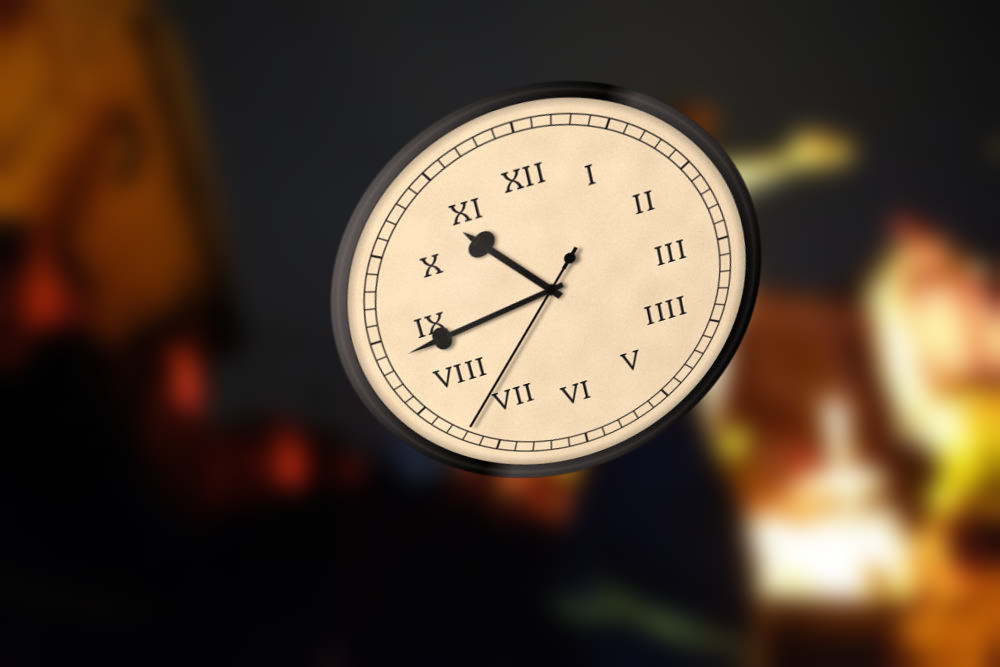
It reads 10:43:37
